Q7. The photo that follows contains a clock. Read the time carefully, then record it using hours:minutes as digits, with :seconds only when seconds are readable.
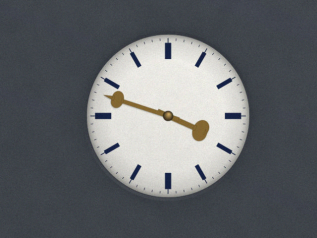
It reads 3:48
